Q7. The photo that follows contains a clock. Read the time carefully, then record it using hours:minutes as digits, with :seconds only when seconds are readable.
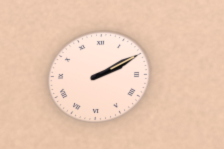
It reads 2:10
